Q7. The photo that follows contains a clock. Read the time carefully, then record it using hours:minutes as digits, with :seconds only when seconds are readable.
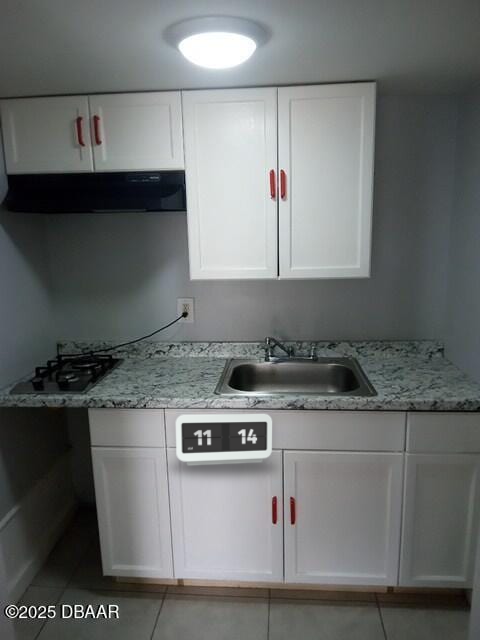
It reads 11:14
